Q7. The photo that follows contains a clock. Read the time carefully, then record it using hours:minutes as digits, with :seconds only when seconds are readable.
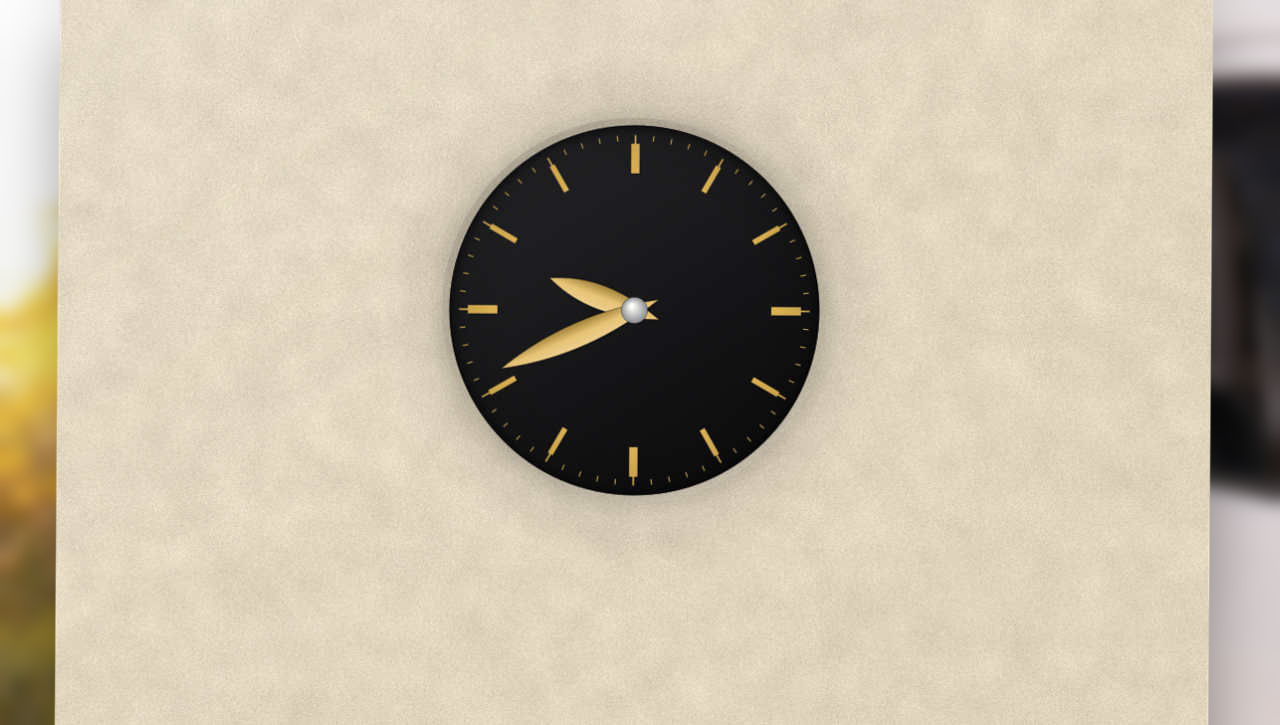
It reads 9:41
